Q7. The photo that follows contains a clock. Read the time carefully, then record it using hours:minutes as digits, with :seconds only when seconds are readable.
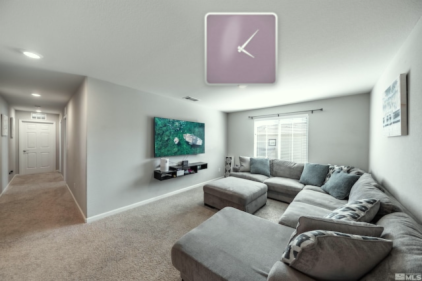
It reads 4:07
